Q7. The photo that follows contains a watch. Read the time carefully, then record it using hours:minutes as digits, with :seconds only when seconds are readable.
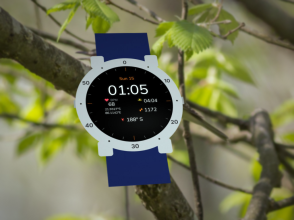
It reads 1:05
